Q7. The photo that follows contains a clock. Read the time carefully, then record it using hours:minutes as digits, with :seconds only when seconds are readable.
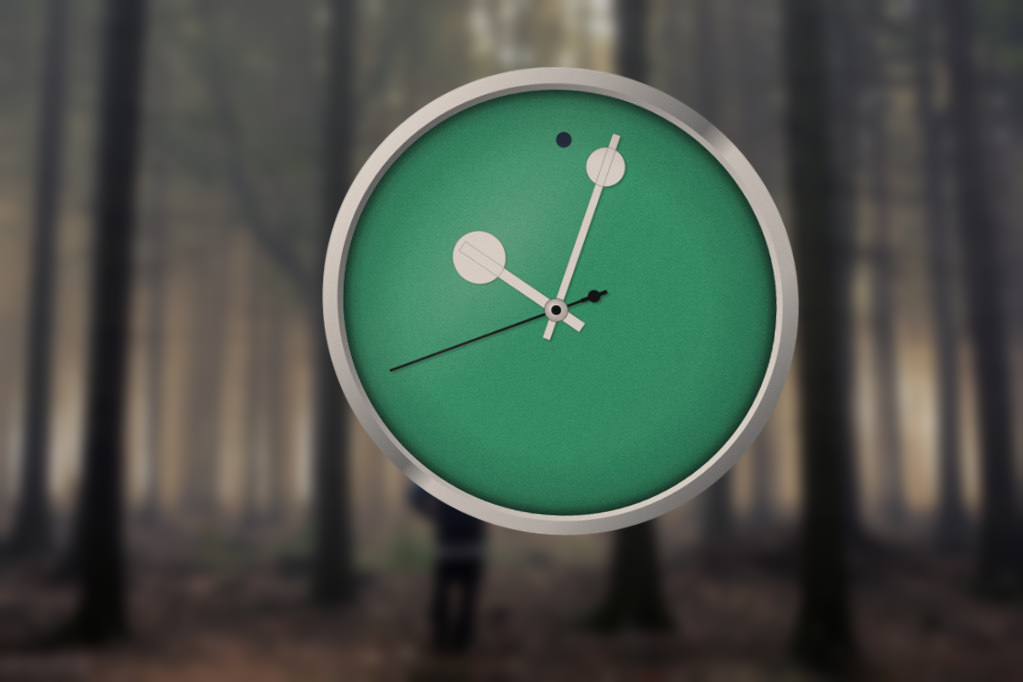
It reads 10:02:41
